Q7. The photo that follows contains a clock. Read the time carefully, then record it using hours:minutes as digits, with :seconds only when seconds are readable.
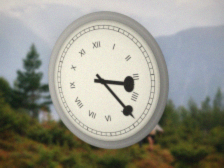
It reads 3:24
